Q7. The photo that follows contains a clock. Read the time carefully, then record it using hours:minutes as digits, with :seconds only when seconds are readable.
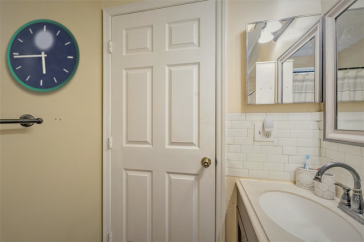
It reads 5:44
